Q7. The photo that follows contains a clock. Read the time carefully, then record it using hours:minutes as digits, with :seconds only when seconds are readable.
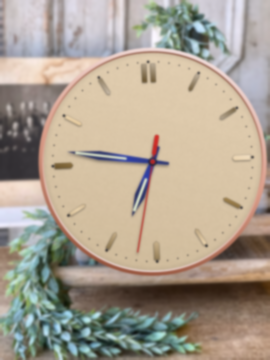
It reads 6:46:32
